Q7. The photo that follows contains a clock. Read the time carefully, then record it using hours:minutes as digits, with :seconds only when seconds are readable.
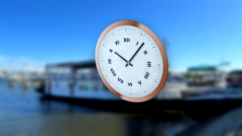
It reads 10:07
